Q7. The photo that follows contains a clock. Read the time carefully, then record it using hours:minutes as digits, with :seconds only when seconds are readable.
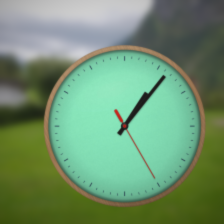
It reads 1:06:25
